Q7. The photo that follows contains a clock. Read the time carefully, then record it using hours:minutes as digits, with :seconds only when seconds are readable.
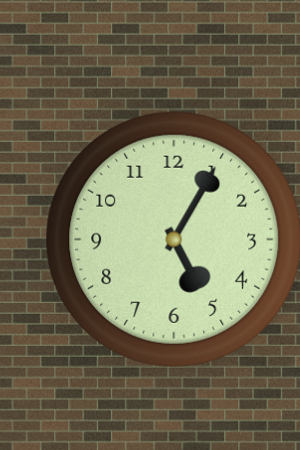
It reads 5:05
